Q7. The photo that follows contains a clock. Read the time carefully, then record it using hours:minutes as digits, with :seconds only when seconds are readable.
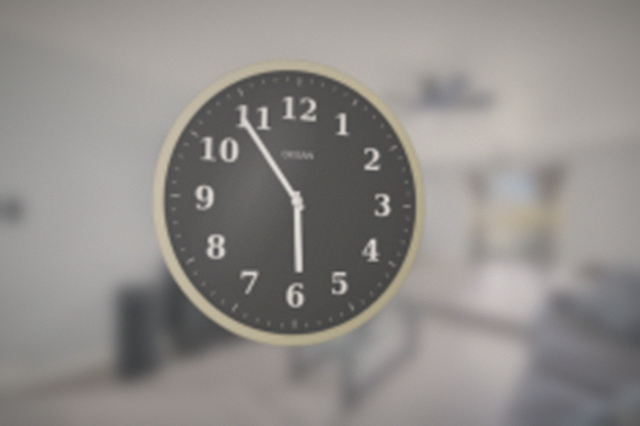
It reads 5:54
